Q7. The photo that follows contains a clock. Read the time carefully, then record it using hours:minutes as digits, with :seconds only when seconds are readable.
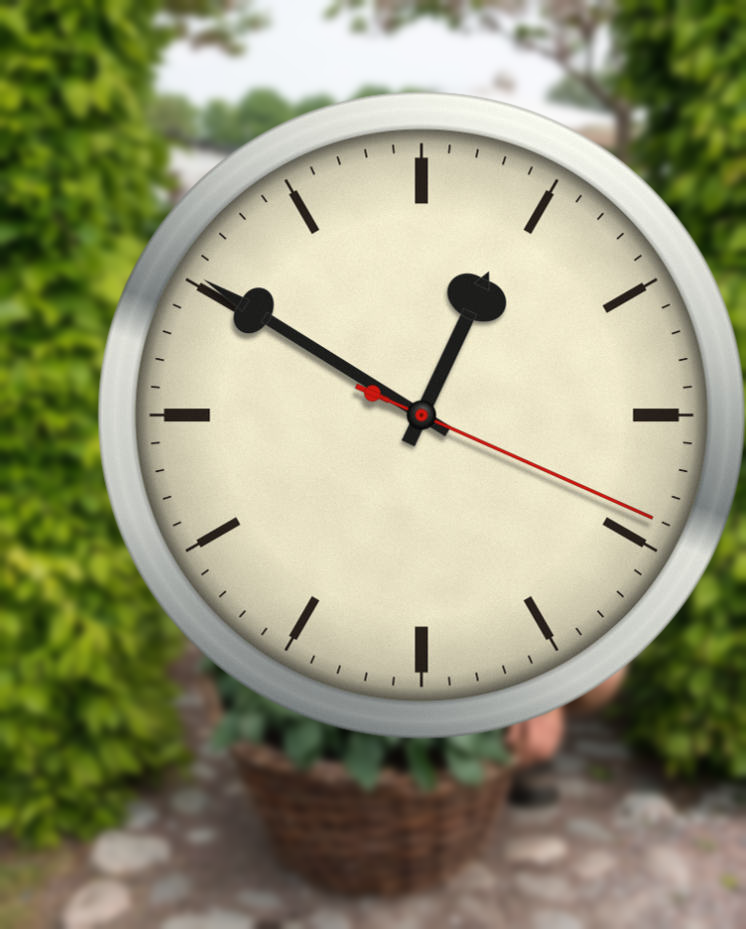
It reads 12:50:19
